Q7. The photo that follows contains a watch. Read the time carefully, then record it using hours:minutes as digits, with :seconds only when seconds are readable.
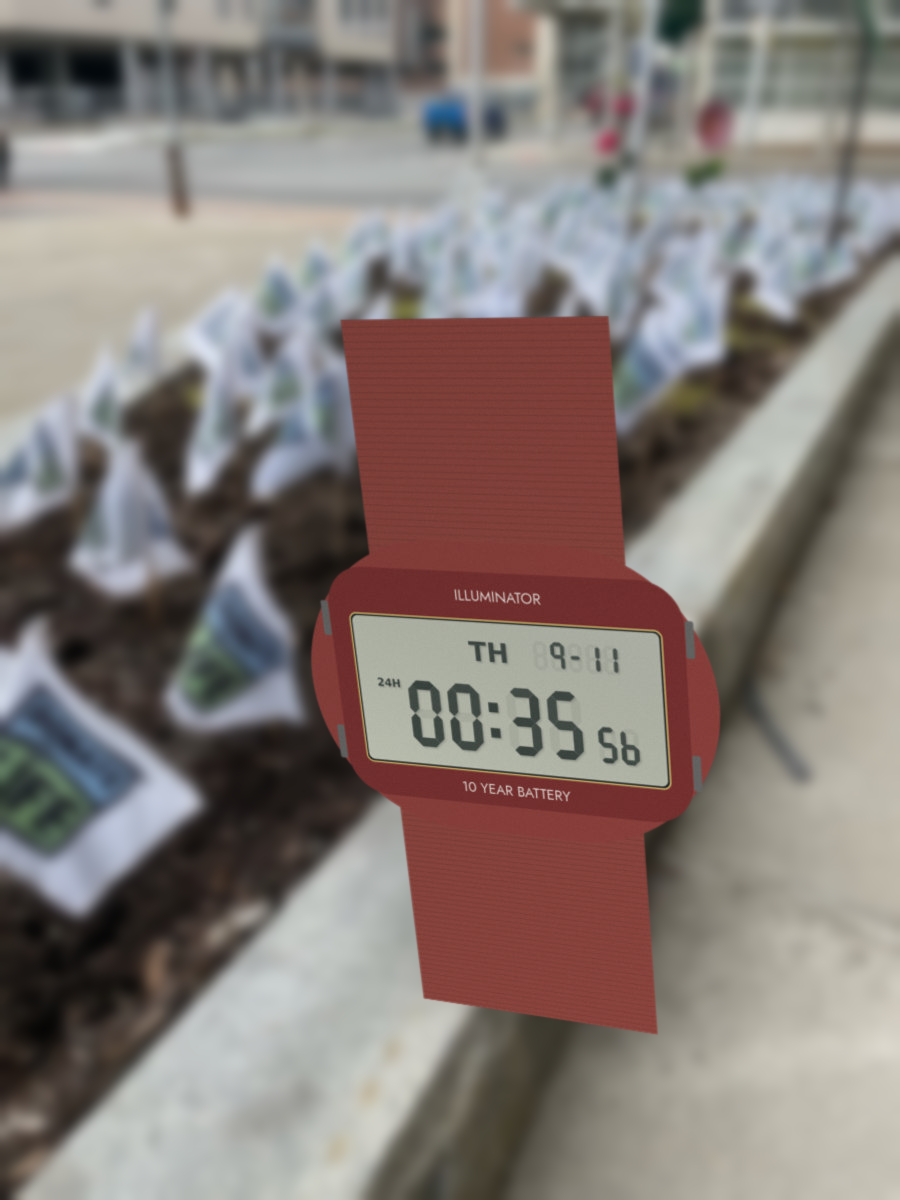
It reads 0:35:56
